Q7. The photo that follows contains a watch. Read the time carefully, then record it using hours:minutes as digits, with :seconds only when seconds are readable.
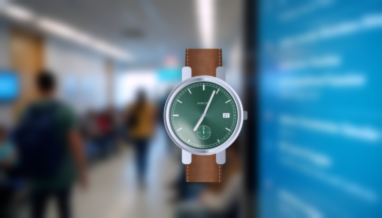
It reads 7:04
